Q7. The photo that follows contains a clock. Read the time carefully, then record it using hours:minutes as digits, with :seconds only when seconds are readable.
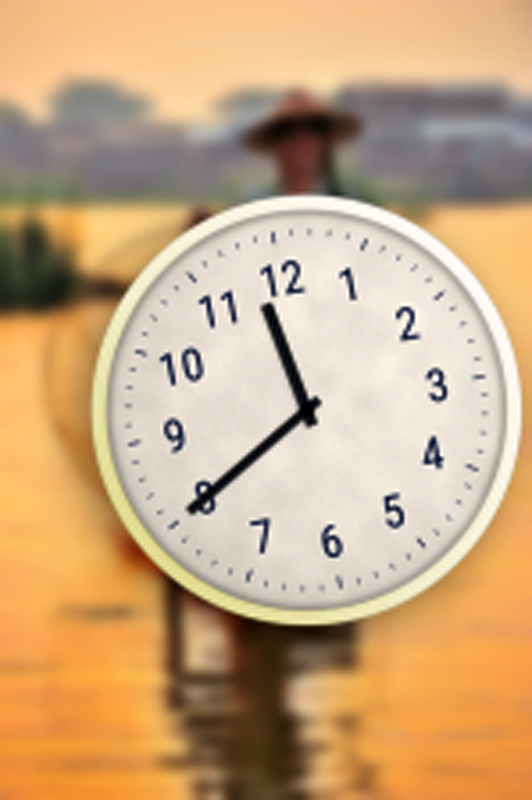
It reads 11:40
